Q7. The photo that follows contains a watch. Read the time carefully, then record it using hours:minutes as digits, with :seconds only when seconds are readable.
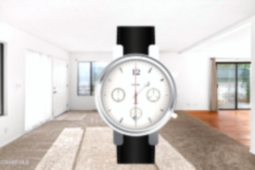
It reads 1:30
